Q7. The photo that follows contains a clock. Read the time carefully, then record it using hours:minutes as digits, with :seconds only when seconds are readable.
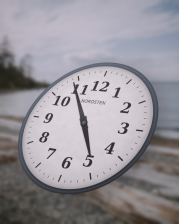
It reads 4:54
